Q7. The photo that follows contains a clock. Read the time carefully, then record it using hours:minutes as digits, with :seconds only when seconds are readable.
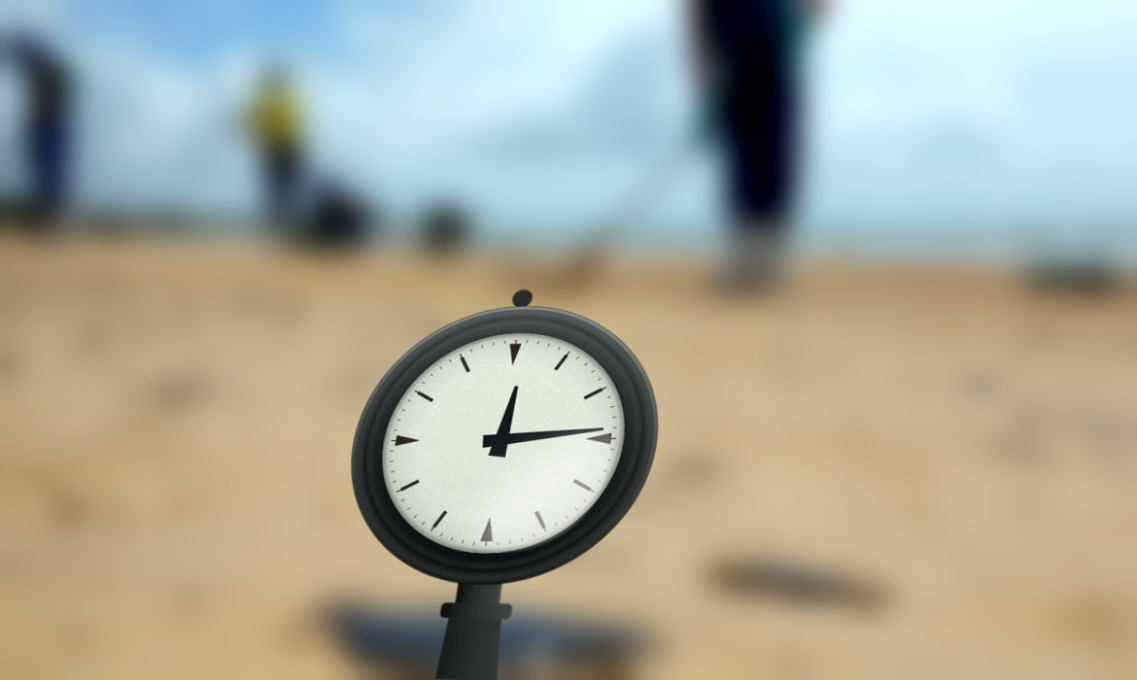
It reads 12:14
